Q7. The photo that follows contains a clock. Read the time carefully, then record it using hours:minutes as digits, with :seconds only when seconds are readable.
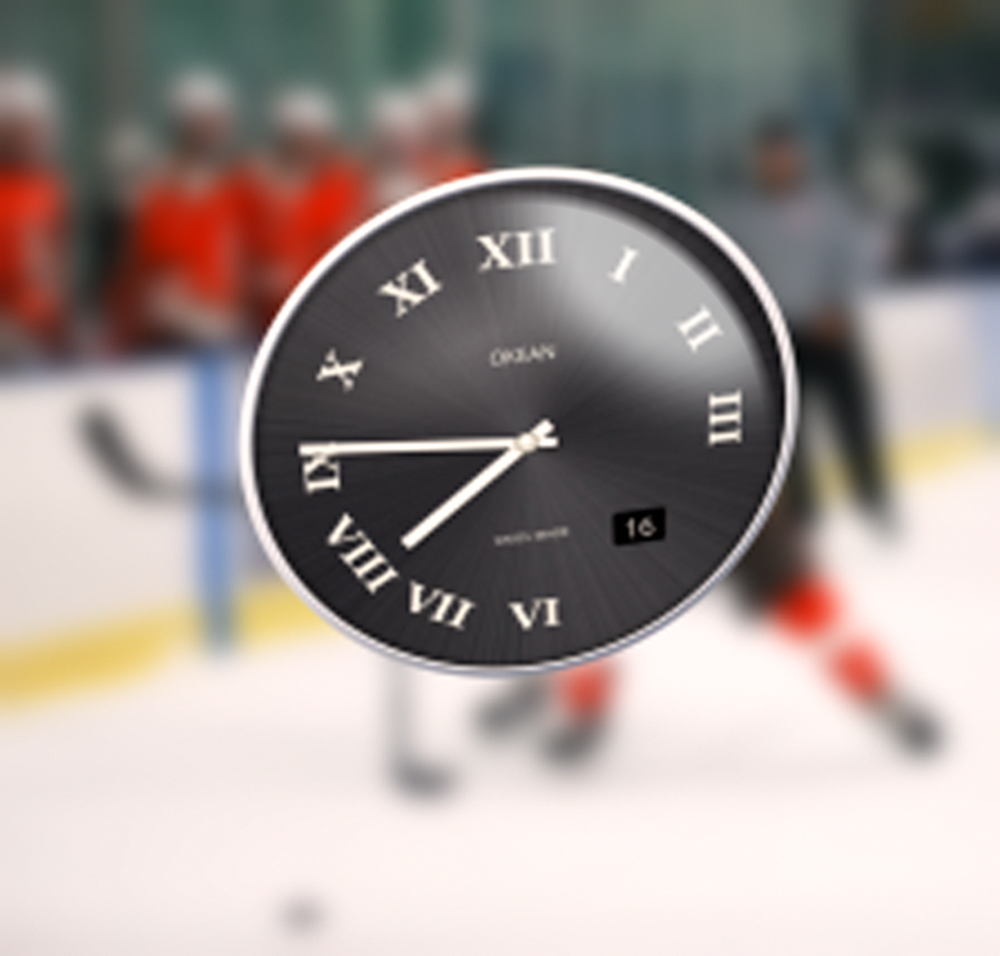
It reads 7:46
